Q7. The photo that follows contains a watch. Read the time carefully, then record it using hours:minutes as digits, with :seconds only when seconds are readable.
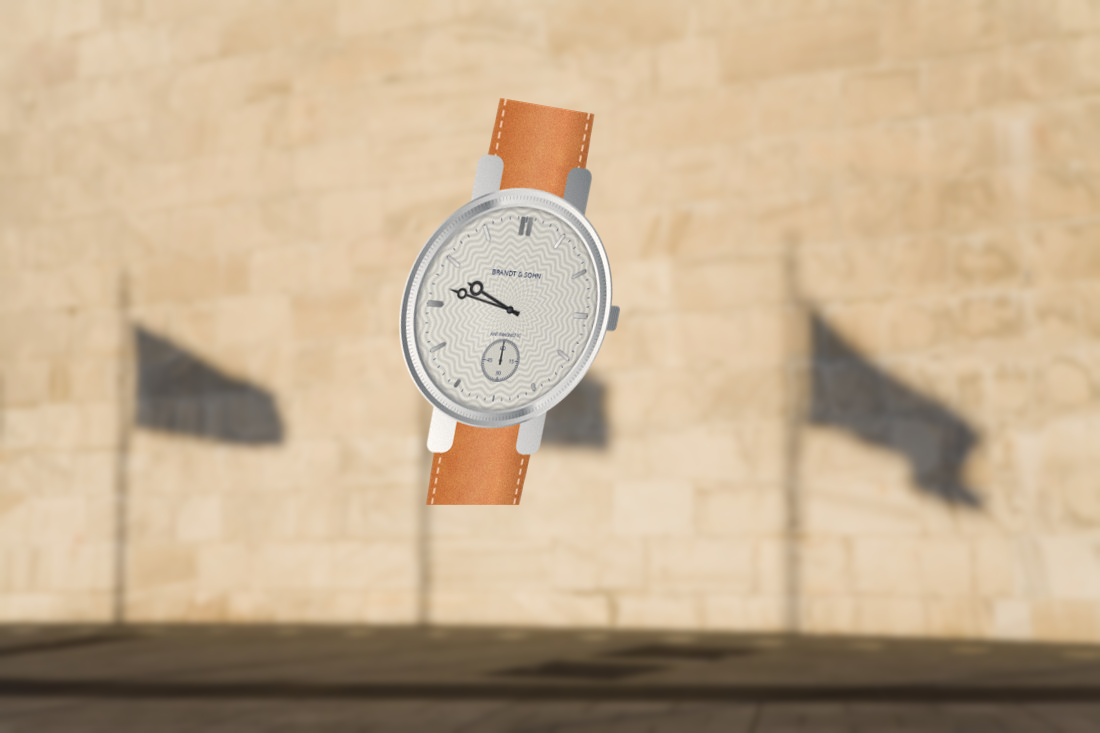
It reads 9:47
